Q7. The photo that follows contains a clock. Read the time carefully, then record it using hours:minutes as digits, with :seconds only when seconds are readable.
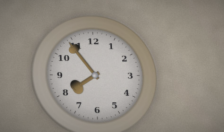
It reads 7:54
